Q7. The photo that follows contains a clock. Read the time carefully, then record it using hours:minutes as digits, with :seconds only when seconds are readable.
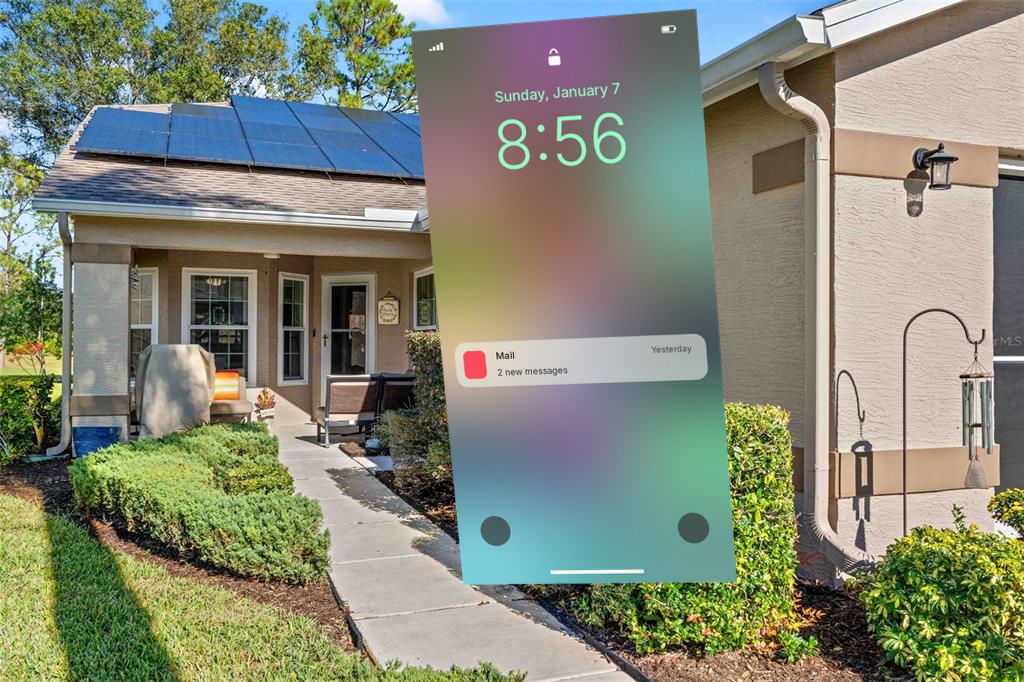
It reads 8:56
